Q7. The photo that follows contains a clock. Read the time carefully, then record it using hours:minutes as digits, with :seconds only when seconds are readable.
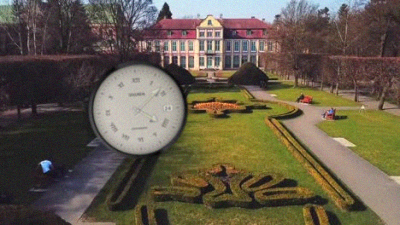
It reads 4:08
